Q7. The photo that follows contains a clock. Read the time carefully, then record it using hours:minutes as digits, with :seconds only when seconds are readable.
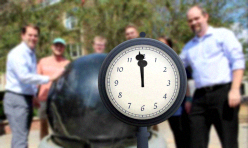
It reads 11:59
